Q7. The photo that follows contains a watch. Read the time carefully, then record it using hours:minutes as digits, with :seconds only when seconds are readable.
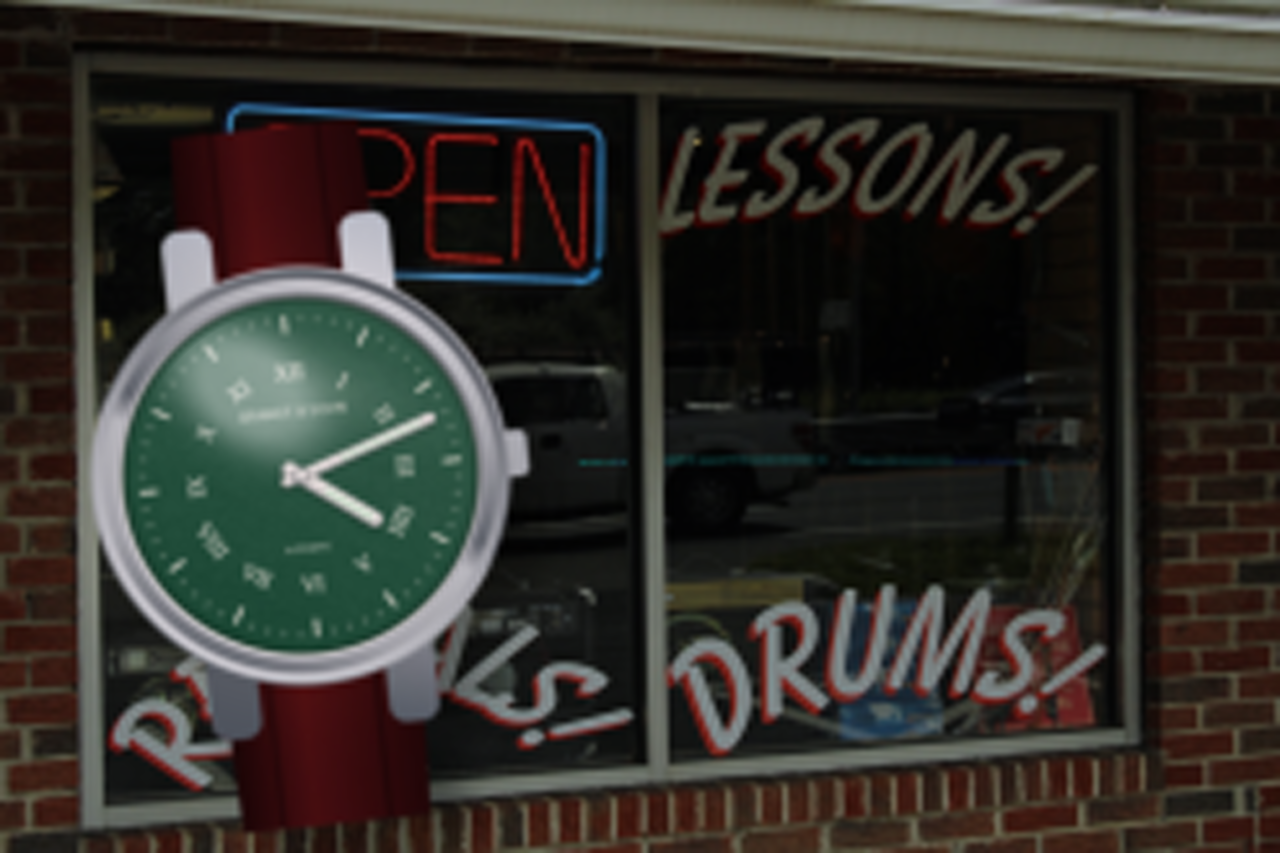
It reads 4:12
